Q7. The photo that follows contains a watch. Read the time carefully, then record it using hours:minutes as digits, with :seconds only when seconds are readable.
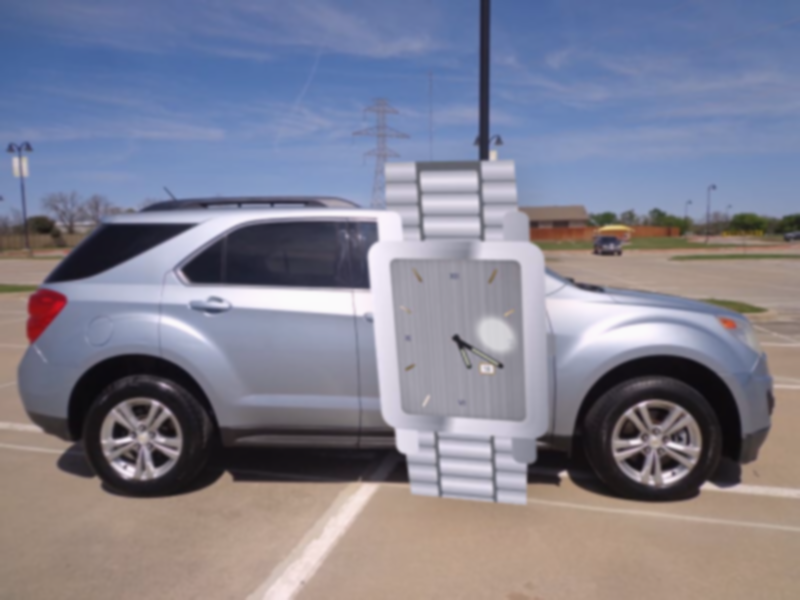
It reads 5:20
